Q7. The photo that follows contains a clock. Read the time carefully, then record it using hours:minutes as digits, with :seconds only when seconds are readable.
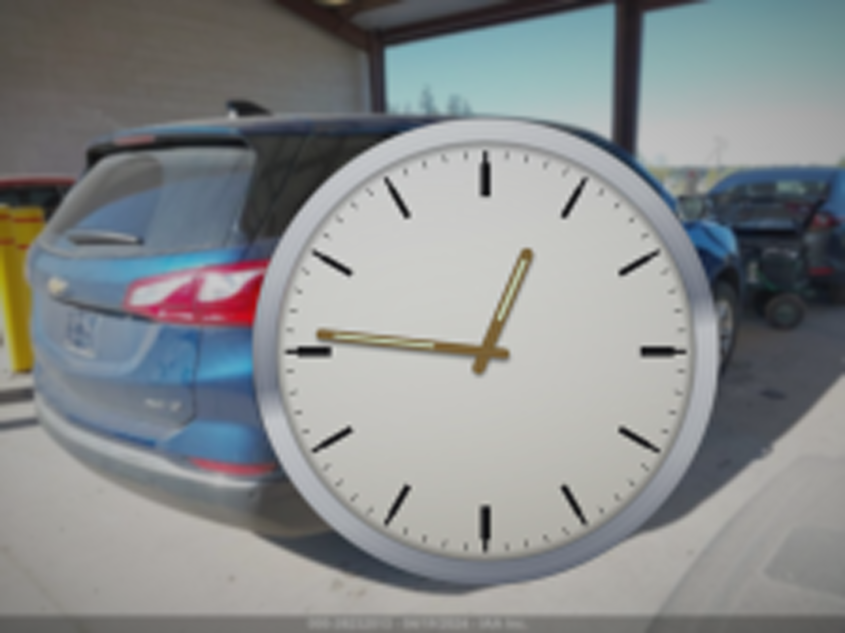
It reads 12:46
